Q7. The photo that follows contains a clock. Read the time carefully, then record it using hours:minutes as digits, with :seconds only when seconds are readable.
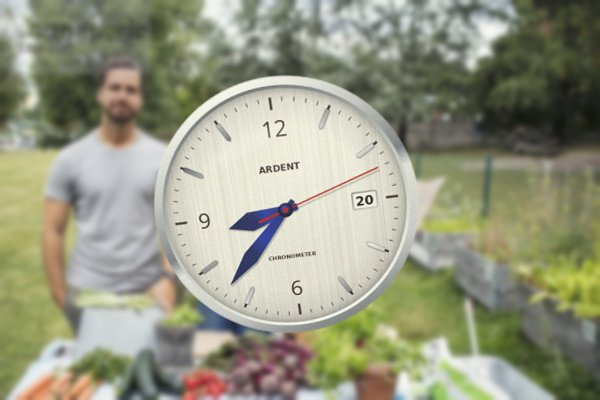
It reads 8:37:12
